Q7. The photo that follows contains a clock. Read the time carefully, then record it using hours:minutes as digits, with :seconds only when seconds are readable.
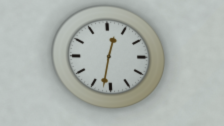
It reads 12:32
